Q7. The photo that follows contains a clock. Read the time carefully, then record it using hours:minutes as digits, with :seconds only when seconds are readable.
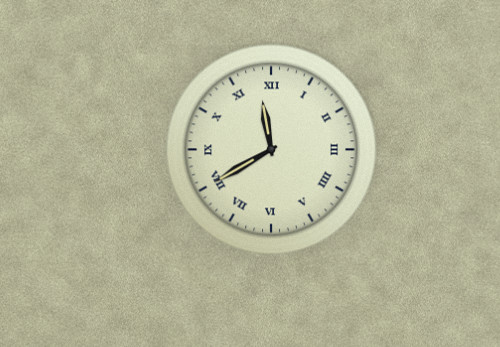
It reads 11:40
